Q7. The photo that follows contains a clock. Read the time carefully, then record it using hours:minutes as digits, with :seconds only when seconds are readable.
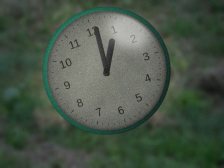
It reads 1:01
